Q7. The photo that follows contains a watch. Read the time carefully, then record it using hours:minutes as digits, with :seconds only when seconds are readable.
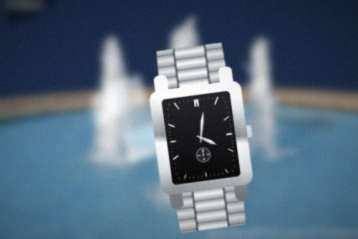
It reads 4:02
